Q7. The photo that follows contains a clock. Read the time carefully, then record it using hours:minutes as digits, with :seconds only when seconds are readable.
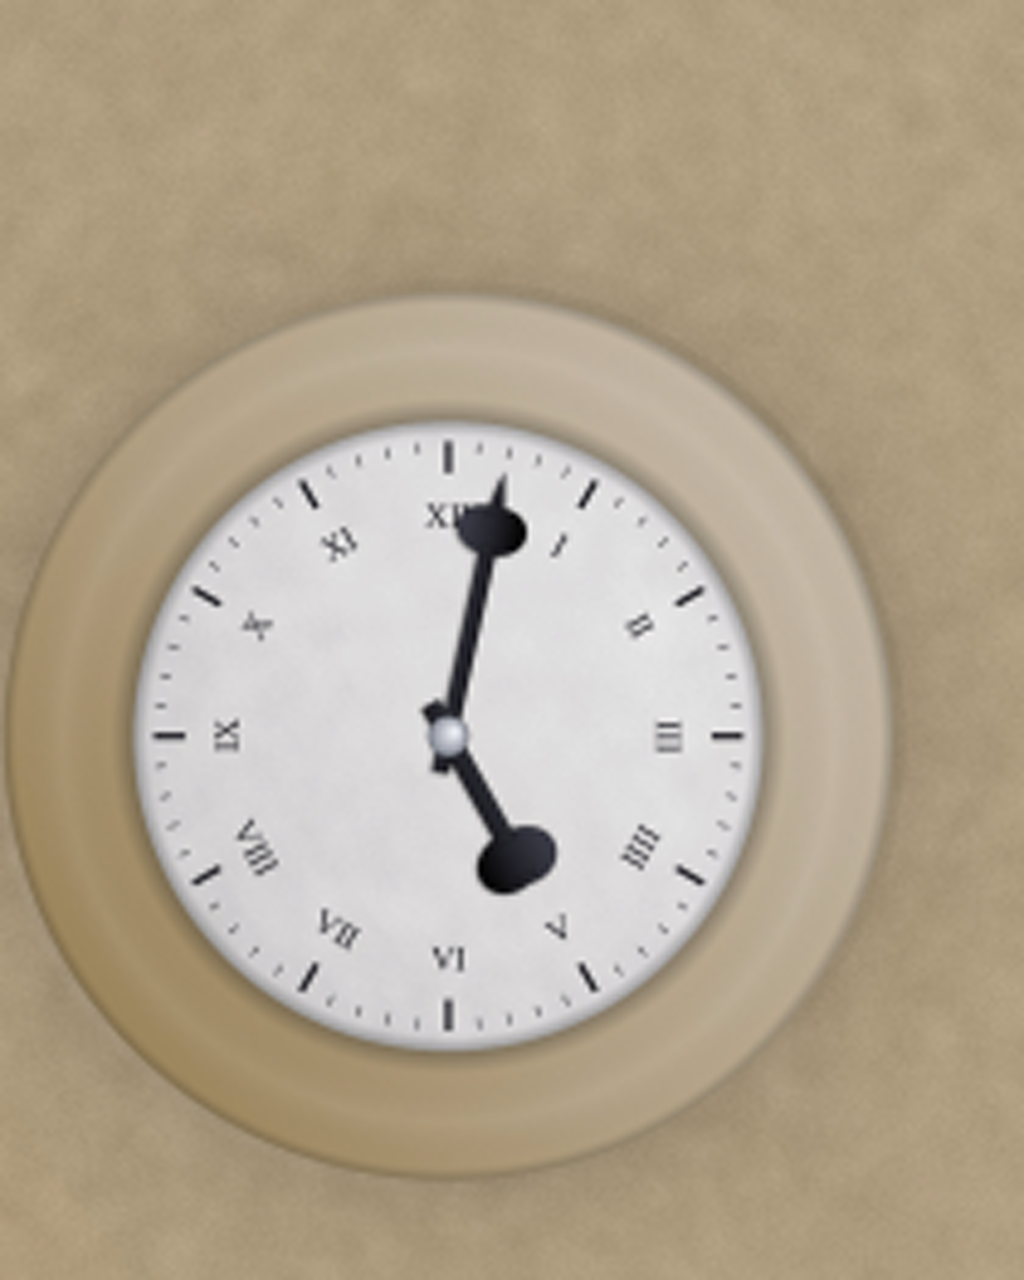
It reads 5:02
